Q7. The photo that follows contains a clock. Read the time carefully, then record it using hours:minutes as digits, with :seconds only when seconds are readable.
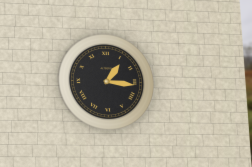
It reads 1:16
